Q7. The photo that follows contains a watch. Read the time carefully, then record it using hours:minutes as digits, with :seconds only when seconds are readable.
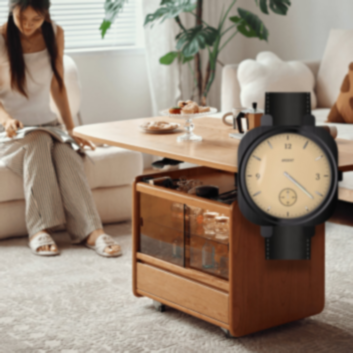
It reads 4:22
